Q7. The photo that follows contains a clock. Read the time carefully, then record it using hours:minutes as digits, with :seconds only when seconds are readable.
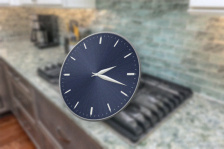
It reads 2:18
